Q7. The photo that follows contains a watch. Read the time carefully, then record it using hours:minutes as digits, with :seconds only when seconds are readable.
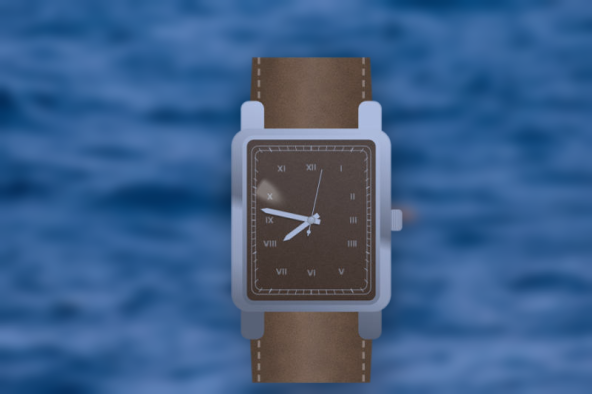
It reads 7:47:02
